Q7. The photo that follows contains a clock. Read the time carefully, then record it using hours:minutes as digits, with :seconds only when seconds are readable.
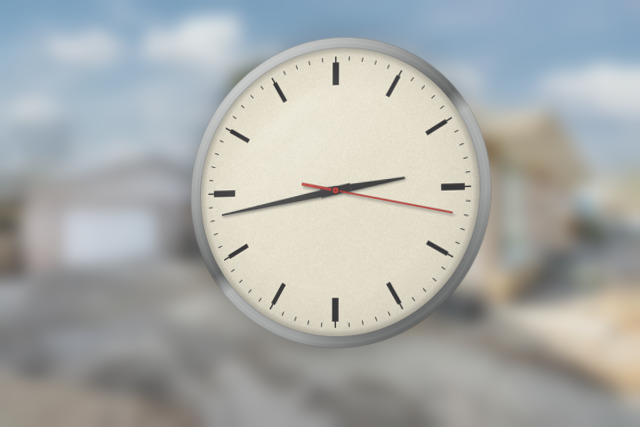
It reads 2:43:17
